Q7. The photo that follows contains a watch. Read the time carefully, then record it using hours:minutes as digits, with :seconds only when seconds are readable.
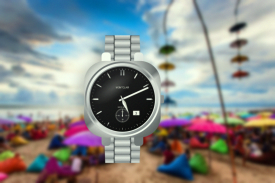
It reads 5:11
